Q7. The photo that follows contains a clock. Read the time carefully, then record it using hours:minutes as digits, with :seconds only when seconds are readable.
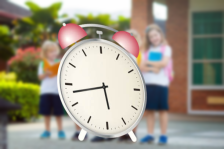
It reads 5:43
